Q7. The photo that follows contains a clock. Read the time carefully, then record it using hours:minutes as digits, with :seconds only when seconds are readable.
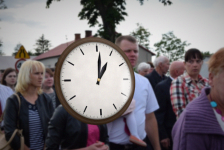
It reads 1:01
